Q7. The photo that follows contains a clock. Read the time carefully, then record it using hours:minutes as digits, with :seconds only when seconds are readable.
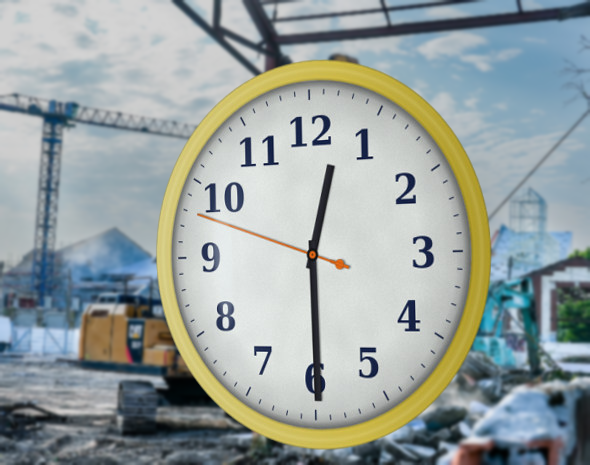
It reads 12:29:48
